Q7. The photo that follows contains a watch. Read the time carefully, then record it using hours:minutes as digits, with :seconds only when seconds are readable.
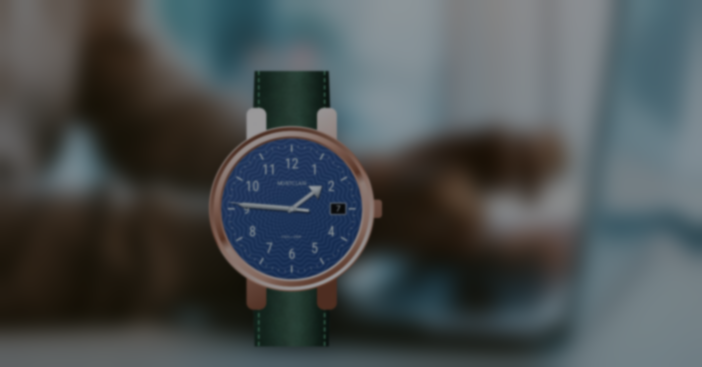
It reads 1:45:46
